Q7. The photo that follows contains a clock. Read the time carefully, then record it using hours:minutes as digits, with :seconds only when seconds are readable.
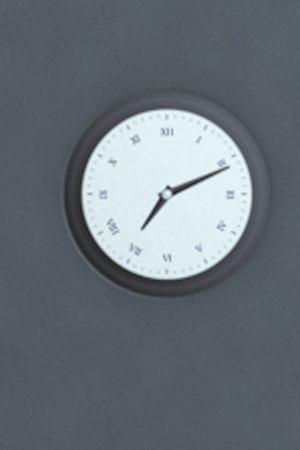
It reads 7:11
